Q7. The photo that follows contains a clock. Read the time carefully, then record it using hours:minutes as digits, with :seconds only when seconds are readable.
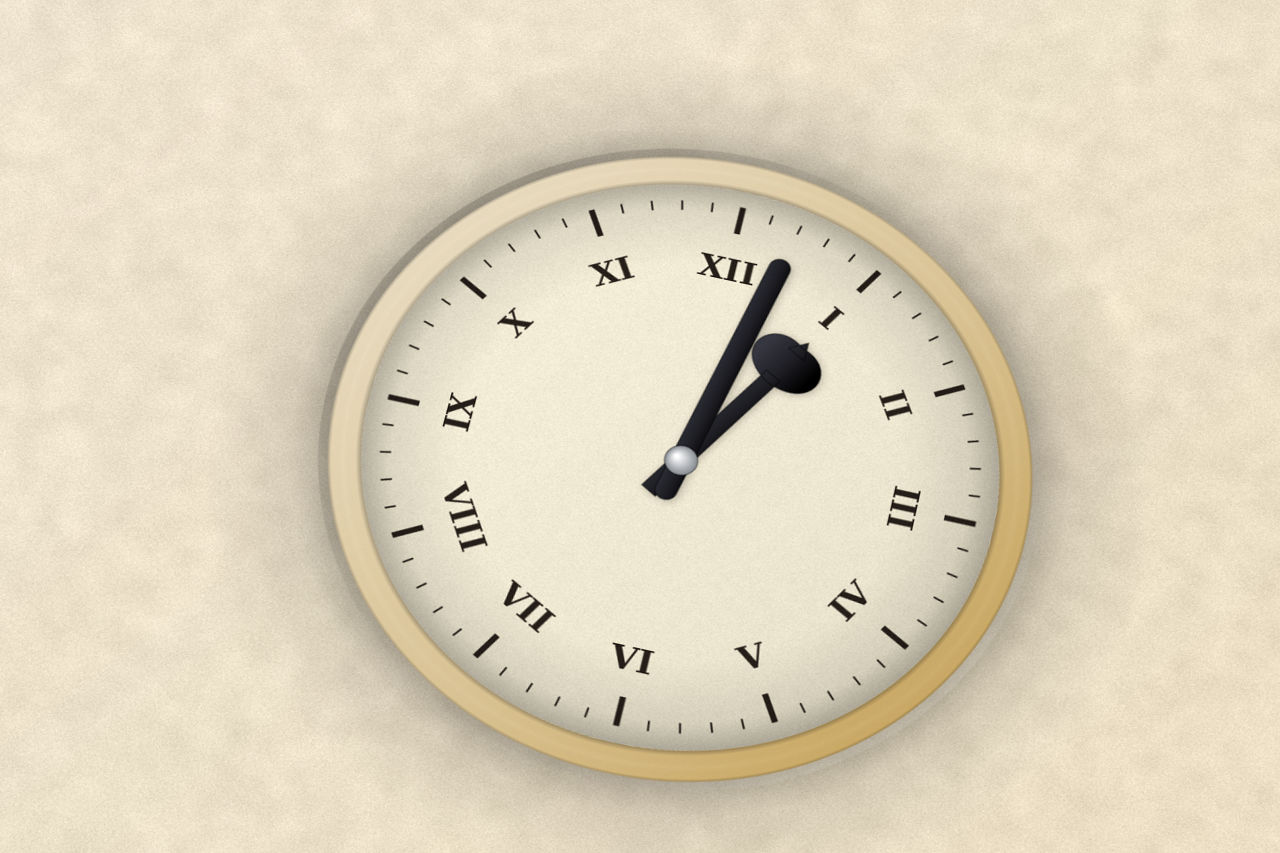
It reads 1:02
